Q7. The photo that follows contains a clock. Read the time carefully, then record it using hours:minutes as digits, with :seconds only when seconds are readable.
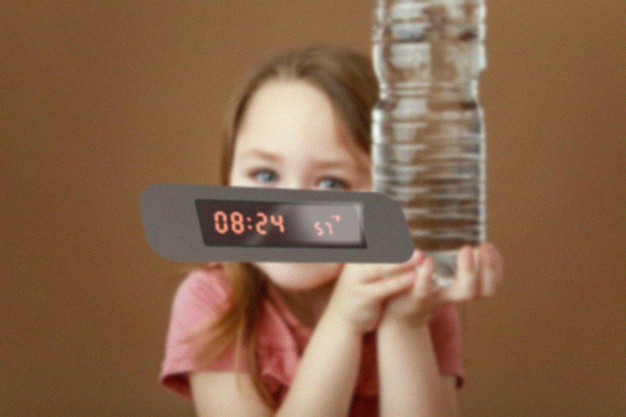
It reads 8:24
